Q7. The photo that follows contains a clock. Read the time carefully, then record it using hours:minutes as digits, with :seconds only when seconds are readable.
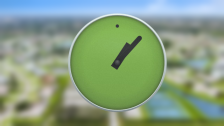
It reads 1:07
